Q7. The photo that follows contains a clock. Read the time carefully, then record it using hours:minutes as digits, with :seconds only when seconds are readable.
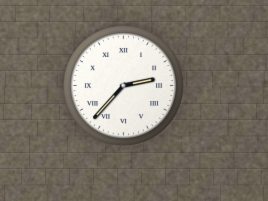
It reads 2:37
